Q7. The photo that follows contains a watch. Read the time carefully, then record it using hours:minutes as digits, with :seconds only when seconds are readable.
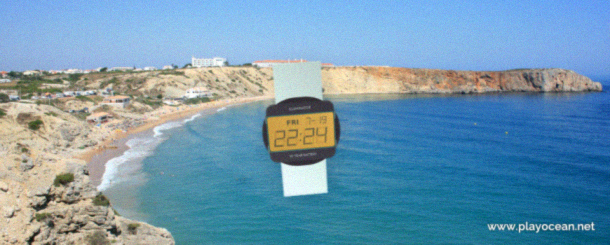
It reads 22:24
